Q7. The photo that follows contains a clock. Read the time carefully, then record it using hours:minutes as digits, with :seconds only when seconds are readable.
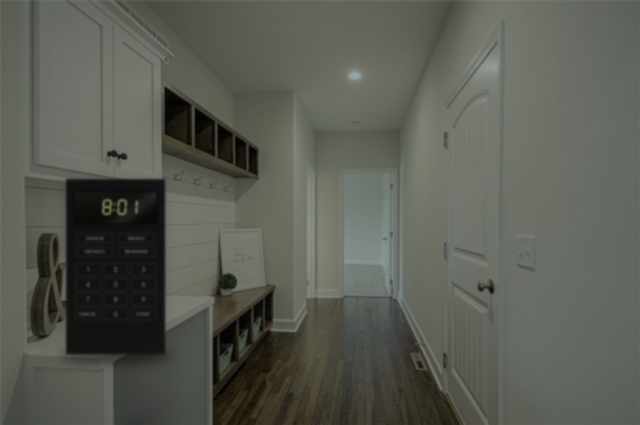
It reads 8:01
